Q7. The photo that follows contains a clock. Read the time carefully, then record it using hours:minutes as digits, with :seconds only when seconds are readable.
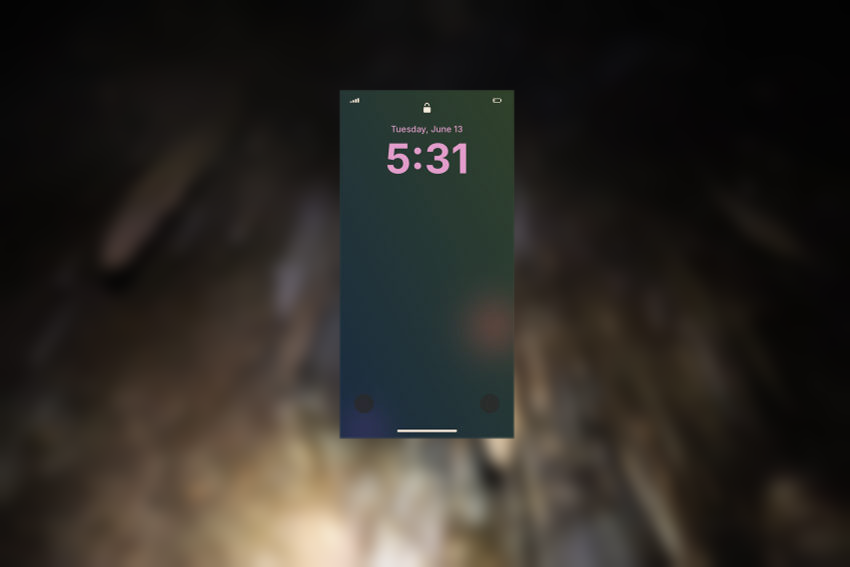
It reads 5:31
